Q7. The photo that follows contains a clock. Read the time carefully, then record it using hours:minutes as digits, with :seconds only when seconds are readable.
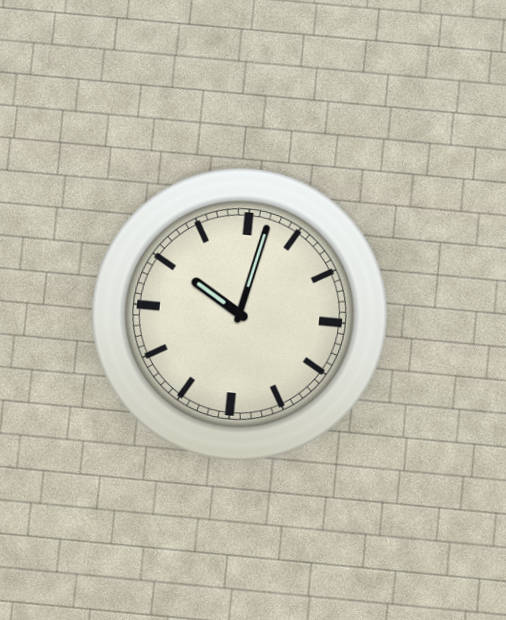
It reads 10:02
